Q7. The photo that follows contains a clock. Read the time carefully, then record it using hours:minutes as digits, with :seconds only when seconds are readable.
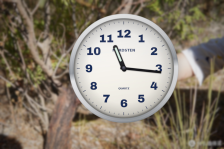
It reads 11:16
